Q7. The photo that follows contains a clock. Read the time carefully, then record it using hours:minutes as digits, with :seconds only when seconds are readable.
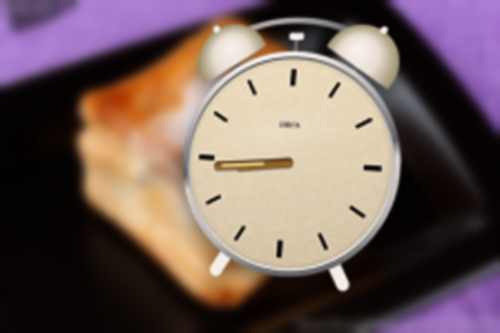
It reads 8:44
